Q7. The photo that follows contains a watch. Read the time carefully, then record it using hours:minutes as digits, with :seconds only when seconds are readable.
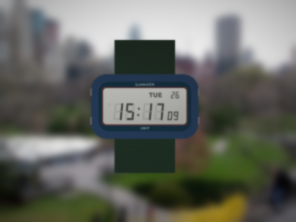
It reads 15:17
